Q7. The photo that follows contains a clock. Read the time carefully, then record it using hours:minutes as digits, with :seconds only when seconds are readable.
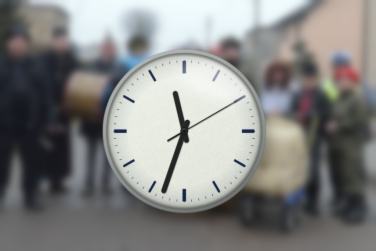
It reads 11:33:10
